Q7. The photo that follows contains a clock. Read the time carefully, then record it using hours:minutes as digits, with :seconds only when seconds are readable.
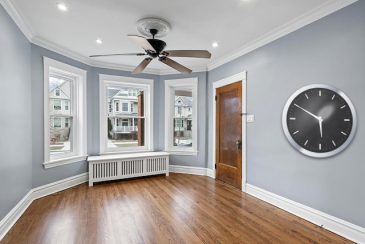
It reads 5:50
